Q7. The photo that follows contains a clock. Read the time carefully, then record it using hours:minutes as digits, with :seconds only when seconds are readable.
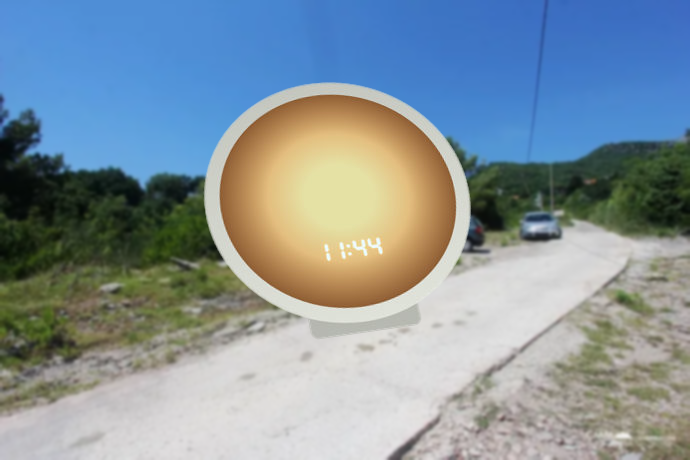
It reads 11:44
